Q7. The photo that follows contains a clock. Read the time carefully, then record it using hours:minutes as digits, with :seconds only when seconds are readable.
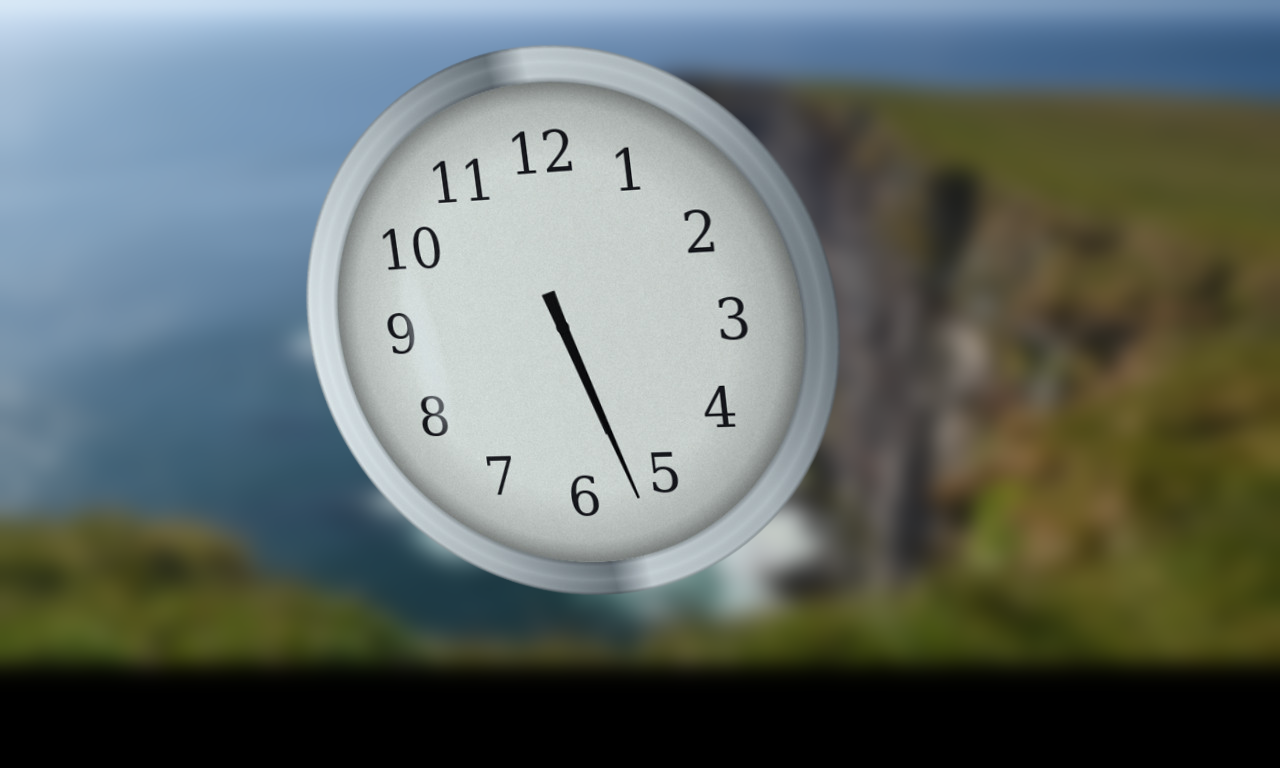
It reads 5:27
